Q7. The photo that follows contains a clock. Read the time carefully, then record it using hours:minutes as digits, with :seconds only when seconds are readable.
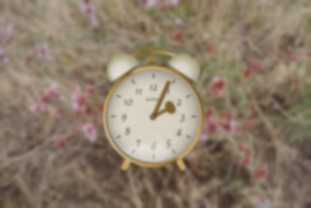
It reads 2:04
